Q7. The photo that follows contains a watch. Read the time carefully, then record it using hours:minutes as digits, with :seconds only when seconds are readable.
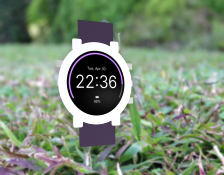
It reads 22:36
